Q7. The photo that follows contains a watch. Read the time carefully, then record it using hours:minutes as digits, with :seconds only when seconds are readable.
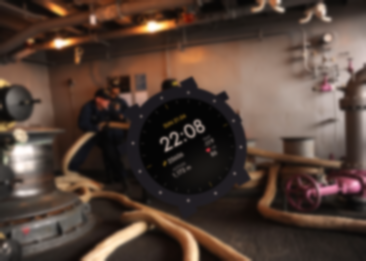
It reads 22:08
